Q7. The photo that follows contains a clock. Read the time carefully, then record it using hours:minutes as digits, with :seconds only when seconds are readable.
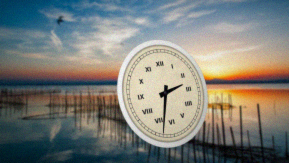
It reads 2:33
